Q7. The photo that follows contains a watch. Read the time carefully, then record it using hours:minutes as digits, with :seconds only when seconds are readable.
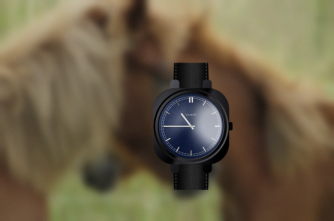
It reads 10:45
